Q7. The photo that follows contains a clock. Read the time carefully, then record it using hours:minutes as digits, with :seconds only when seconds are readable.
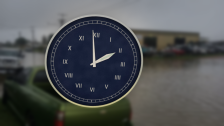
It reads 1:59
